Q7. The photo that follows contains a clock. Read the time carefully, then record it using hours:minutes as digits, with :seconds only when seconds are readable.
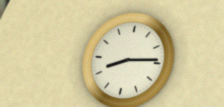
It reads 8:14
